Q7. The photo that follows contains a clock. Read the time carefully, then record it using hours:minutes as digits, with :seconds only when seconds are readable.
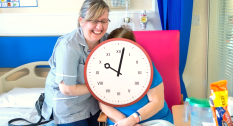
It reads 10:02
